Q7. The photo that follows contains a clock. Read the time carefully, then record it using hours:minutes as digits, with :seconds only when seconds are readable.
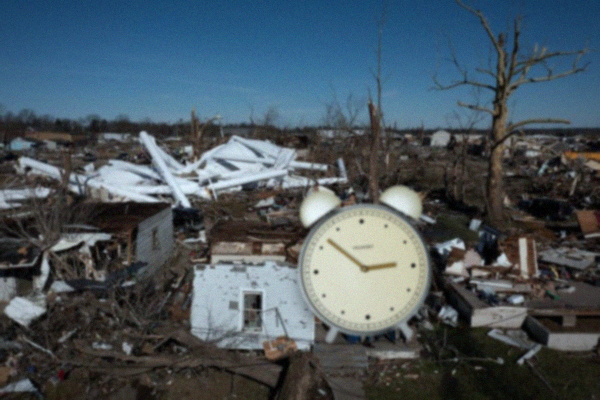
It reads 2:52
